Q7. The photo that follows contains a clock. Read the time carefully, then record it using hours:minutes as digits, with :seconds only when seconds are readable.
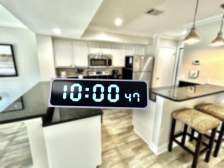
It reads 10:00:47
